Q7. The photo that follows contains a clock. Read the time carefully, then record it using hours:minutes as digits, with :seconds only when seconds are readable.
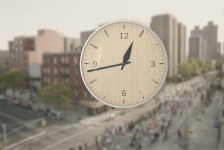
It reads 12:43
